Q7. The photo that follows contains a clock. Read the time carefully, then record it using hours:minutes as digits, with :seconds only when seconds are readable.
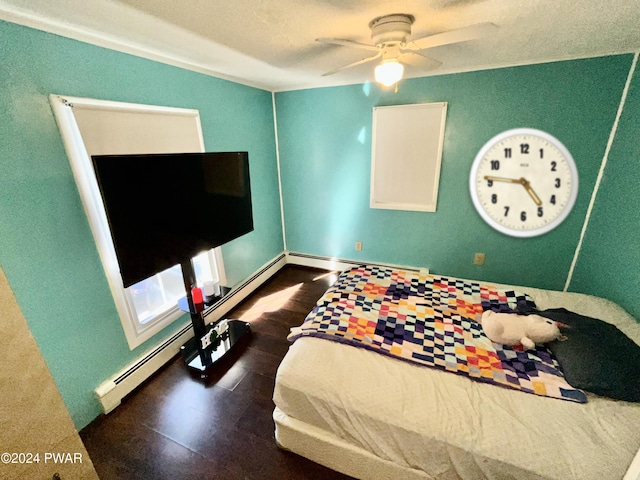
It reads 4:46
